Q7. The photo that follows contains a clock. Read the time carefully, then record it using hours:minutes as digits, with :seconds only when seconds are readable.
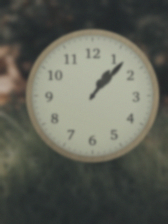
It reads 1:07
